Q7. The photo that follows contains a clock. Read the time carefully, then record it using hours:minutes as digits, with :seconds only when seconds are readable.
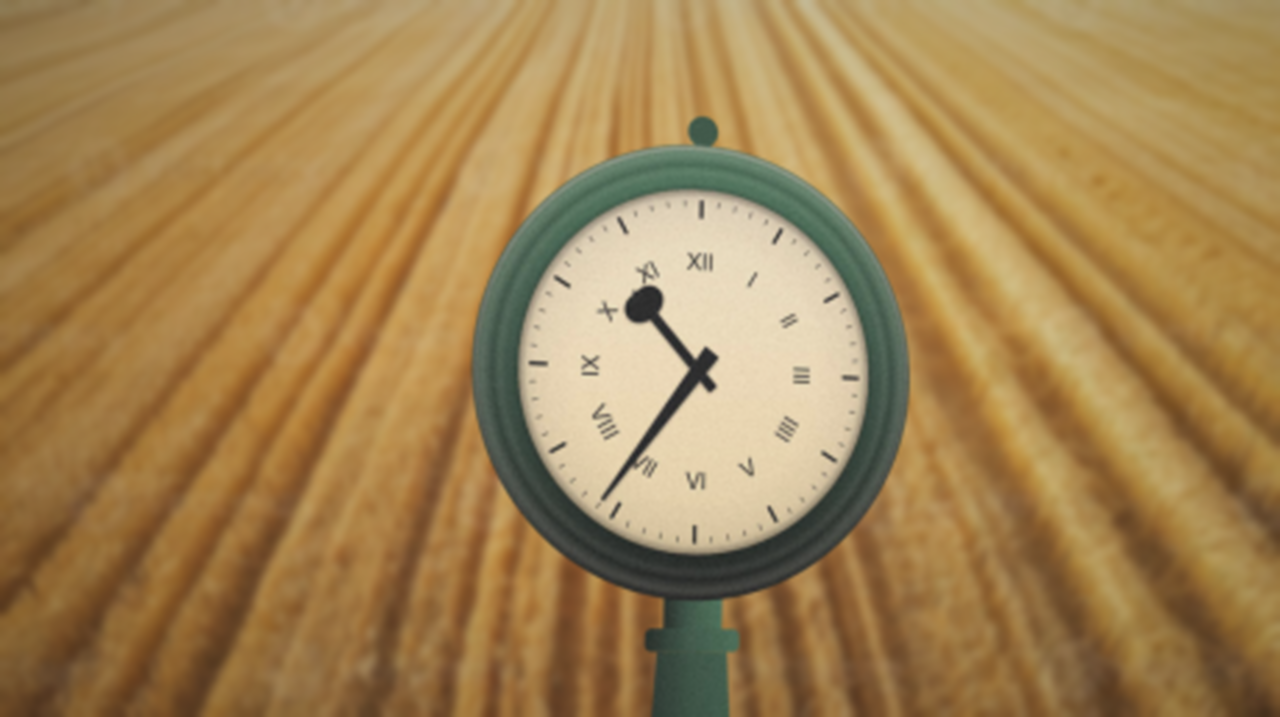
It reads 10:36
